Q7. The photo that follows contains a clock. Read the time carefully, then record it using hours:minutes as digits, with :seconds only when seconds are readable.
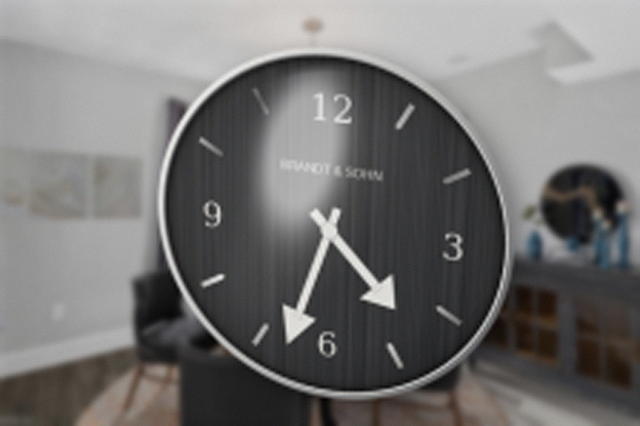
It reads 4:33
